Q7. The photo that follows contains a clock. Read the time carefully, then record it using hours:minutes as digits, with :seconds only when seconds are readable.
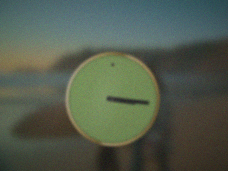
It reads 3:16
